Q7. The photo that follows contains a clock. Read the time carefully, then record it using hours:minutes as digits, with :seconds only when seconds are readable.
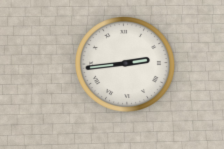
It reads 2:44
